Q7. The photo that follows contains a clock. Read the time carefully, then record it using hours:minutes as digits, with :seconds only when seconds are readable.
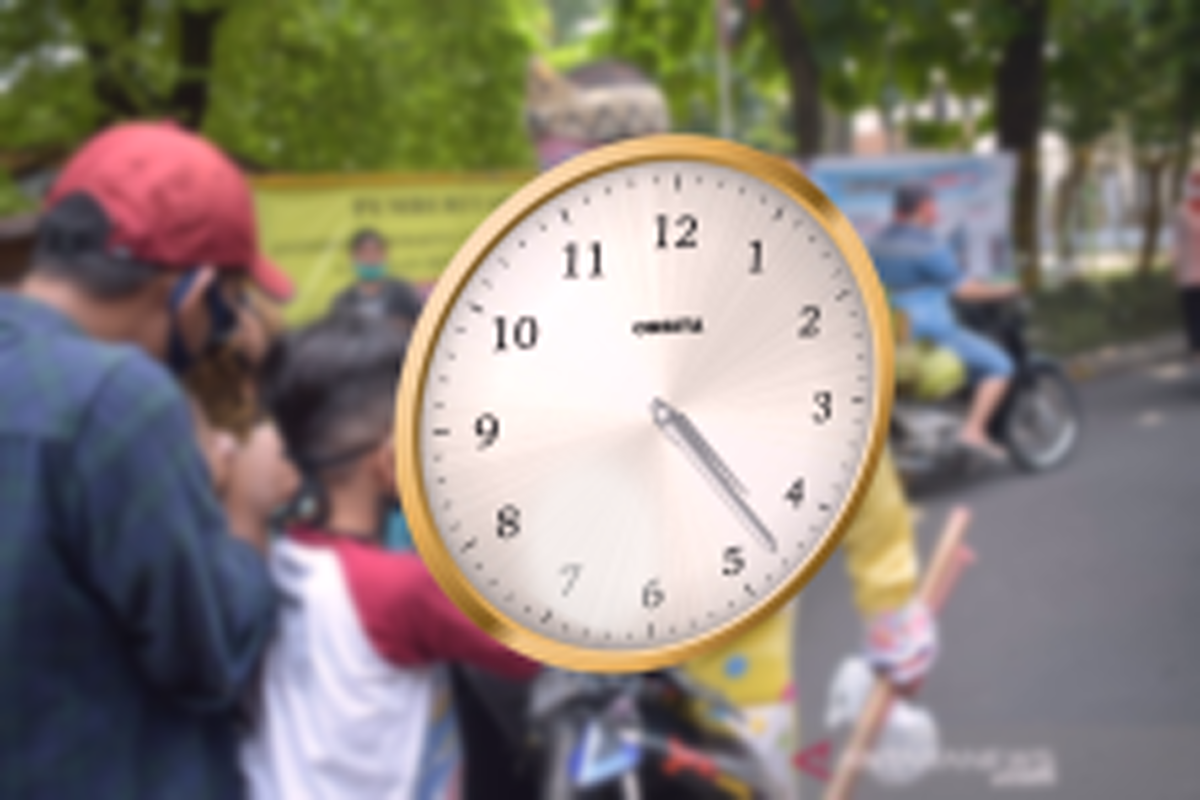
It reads 4:23
